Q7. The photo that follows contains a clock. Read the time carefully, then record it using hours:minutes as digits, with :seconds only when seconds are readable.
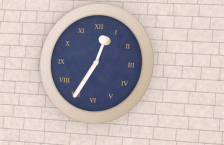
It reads 12:35
